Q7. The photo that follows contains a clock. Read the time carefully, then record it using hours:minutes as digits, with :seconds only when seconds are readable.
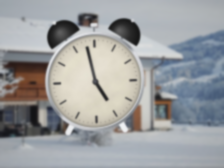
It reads 4:58
